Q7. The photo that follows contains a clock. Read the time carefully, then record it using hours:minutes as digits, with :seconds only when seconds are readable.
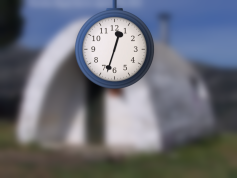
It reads 12:33
